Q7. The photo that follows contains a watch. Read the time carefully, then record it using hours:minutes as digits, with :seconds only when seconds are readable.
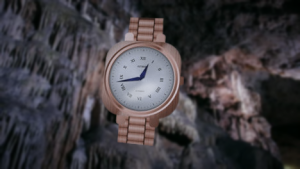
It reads 12:43
